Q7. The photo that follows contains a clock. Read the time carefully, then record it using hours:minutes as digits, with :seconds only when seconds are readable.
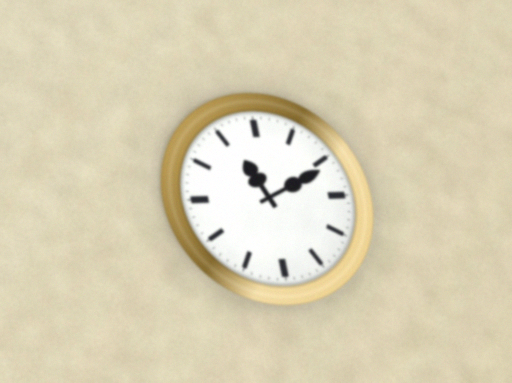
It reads 11:11
